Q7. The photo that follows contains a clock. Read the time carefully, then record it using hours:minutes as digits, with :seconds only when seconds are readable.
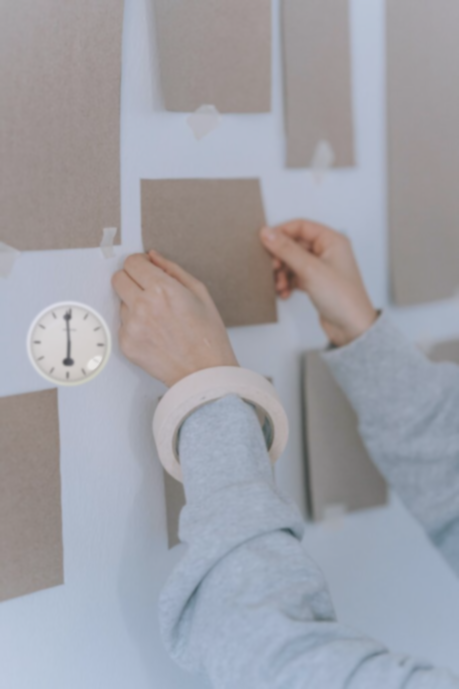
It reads 5:59
